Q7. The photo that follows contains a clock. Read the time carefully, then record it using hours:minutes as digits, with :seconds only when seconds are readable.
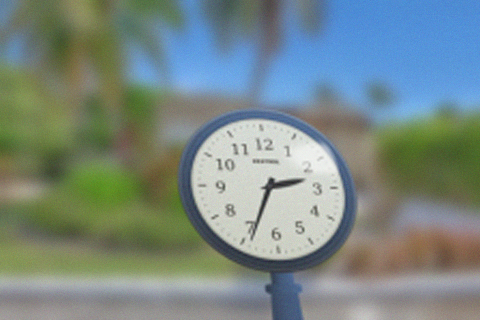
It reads 2:34
